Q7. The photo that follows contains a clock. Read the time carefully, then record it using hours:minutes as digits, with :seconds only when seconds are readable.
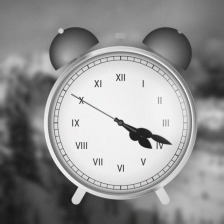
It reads 4:18:50
